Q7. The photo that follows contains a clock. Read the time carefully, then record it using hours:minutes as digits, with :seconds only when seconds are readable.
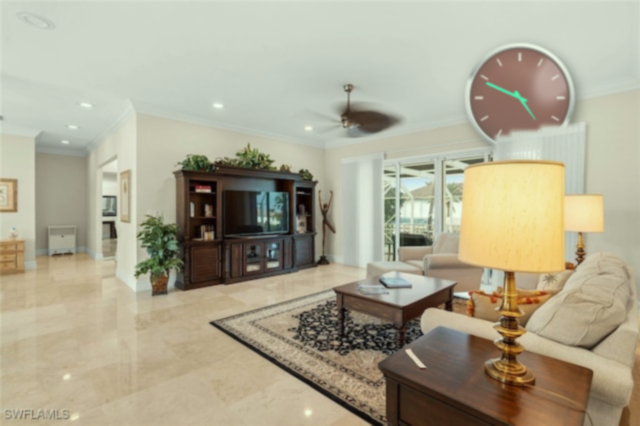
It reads 4:49
